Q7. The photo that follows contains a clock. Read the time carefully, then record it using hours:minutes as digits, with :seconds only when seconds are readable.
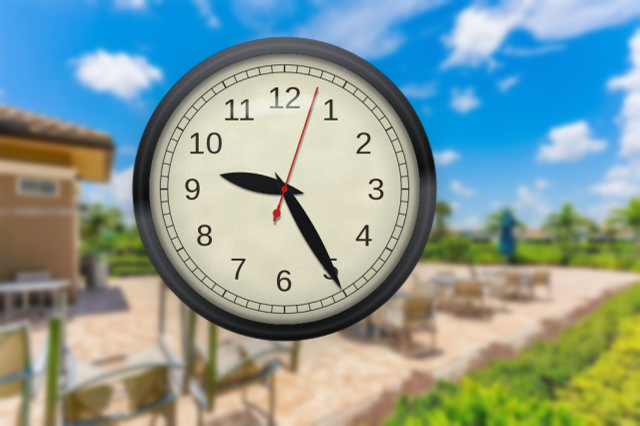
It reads 9:25:03
